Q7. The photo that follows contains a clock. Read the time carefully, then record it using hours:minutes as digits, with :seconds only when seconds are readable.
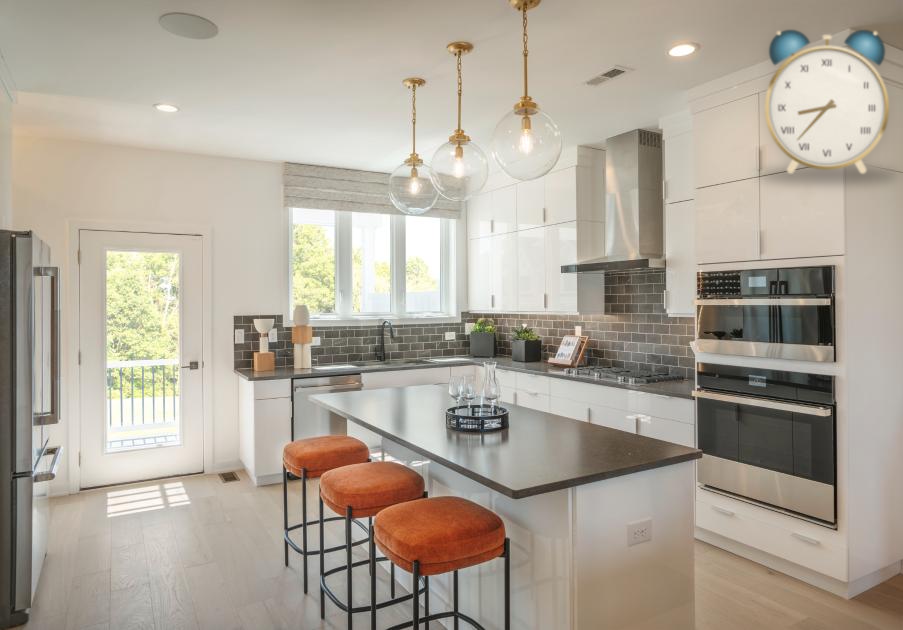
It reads 8:37
